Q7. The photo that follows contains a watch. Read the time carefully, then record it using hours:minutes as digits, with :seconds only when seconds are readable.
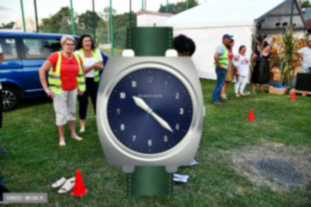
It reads 10:22
